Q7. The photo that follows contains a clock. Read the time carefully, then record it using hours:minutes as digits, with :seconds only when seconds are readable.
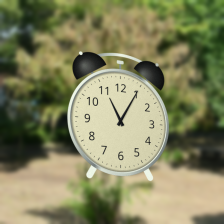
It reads 11:05
